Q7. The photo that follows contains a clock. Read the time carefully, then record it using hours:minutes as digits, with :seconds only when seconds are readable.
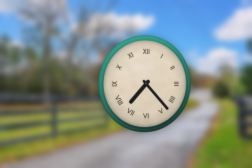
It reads 7:23
